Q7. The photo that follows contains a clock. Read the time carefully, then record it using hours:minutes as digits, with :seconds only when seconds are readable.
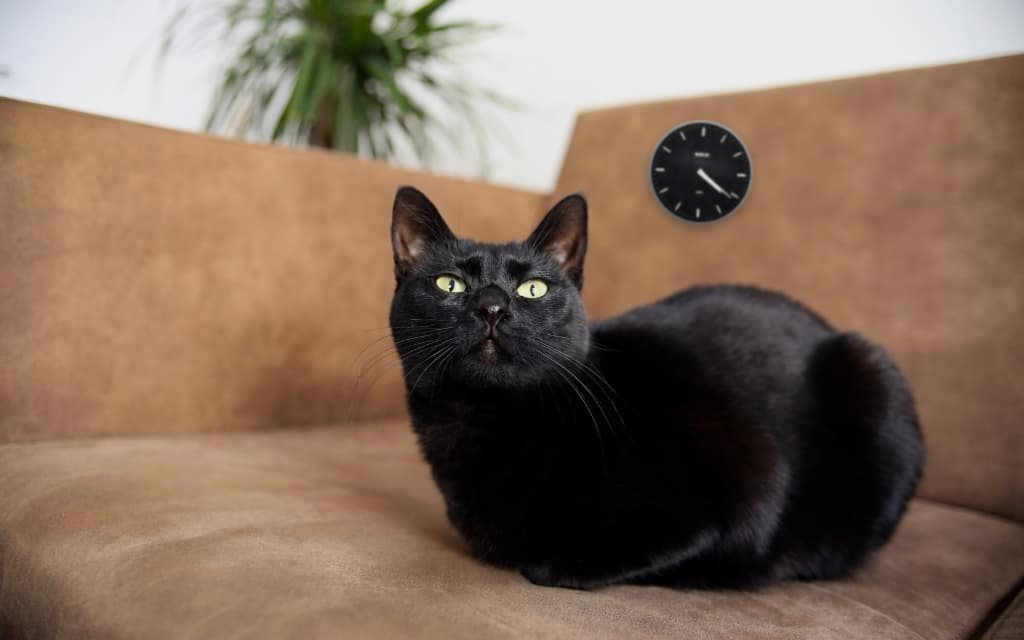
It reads 4:21
